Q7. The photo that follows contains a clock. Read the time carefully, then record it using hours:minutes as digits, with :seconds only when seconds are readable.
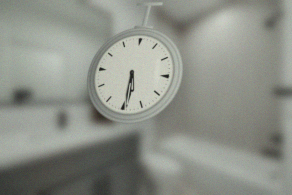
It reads 5:29
